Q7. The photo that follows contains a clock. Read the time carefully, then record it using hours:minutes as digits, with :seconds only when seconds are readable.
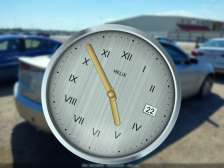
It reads 4:52
